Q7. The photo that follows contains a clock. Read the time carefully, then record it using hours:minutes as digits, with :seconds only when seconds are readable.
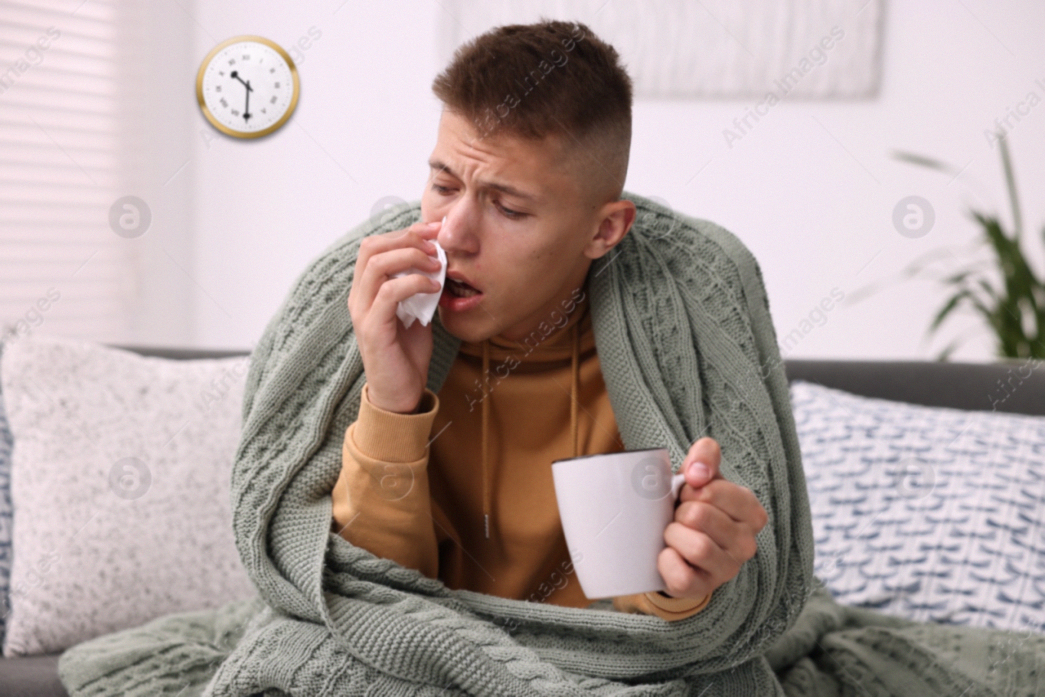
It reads 10:31
